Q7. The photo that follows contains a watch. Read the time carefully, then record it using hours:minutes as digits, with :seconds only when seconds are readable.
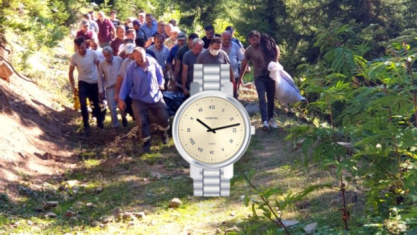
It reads 10:13
